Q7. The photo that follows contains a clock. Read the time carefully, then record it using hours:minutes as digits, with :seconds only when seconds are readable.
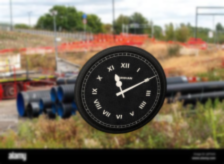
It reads 11:10
